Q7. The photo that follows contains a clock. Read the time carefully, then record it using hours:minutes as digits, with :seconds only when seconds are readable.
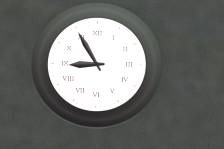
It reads 8:55
